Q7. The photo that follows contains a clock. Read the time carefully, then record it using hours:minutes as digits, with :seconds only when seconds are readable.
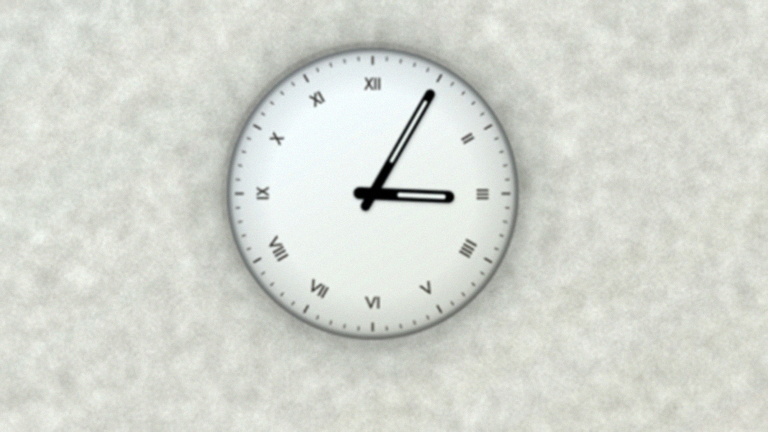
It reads 3:05
